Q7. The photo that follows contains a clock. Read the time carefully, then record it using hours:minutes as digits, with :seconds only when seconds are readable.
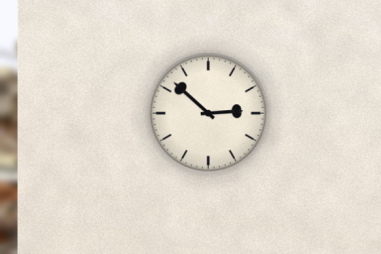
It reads 2:52
